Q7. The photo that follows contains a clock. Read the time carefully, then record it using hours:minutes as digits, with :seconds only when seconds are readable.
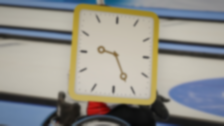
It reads 9:26
